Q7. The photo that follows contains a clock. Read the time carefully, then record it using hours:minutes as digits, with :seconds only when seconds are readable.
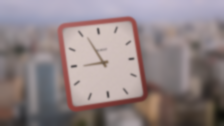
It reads 8:56
